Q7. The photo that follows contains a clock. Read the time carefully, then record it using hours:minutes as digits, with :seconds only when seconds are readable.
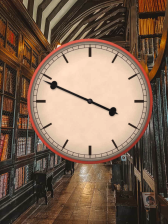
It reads 3:49
